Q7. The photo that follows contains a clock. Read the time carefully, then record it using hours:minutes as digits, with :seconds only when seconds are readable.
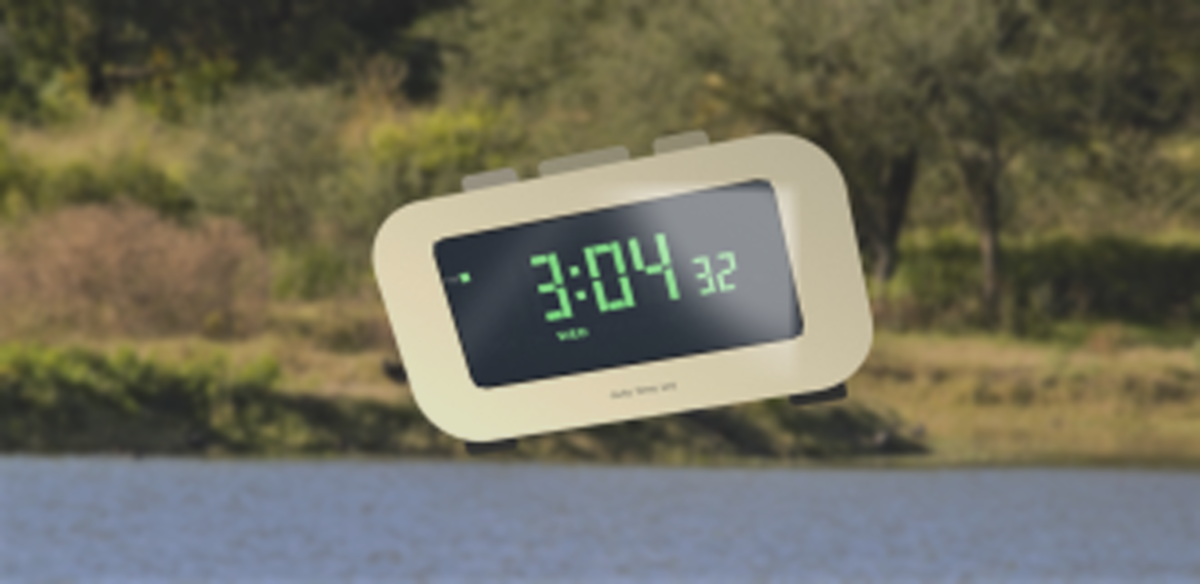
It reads 3:04:32
